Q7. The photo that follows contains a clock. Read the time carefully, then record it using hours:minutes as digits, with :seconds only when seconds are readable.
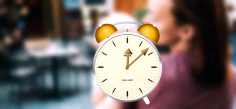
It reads 12:08
